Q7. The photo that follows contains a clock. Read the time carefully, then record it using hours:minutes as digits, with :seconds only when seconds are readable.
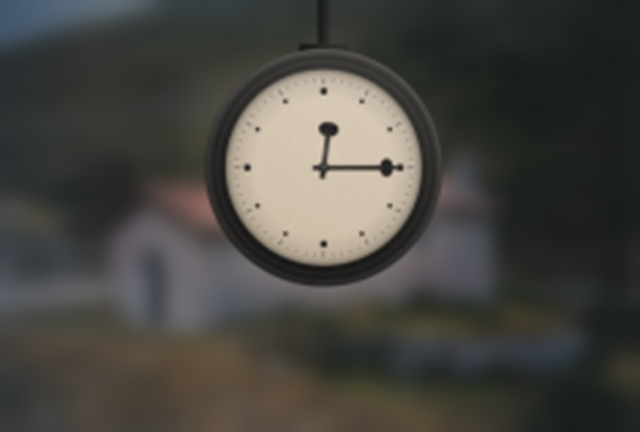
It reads 12:15
